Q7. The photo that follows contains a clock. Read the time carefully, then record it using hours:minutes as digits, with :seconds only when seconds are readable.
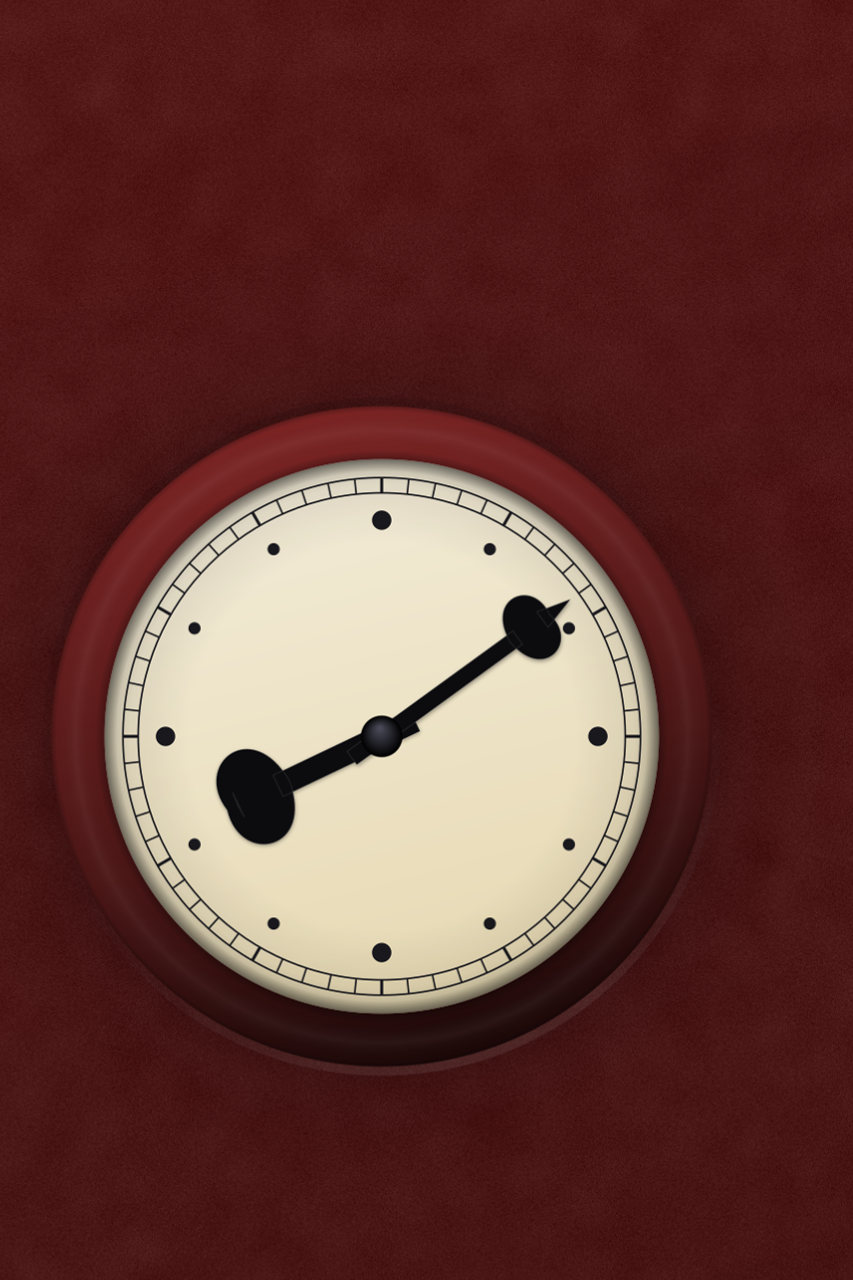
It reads 8:09
